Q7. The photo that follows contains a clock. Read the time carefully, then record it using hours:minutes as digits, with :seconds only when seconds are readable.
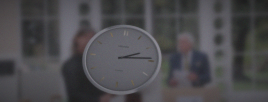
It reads 2:14
